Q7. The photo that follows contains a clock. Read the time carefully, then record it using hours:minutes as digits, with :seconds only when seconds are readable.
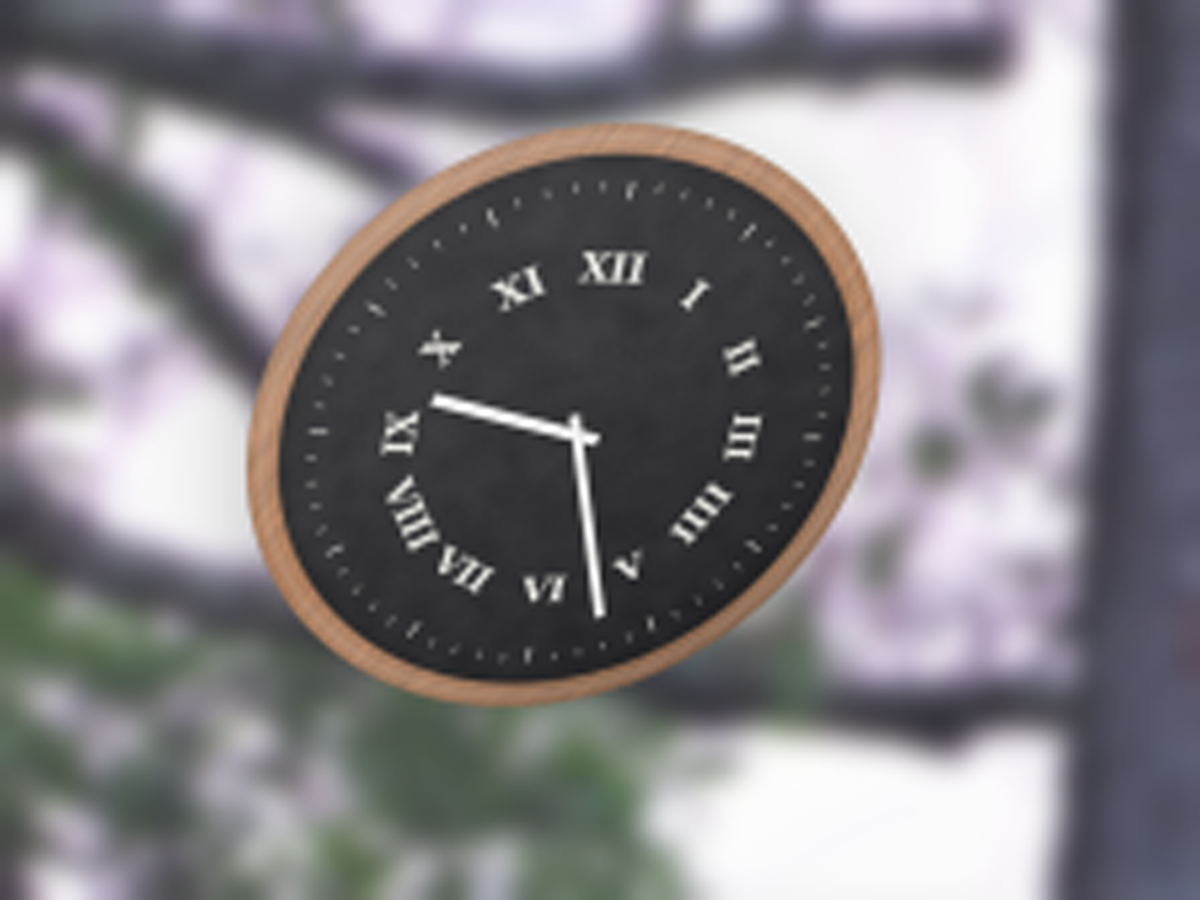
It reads 9:27
